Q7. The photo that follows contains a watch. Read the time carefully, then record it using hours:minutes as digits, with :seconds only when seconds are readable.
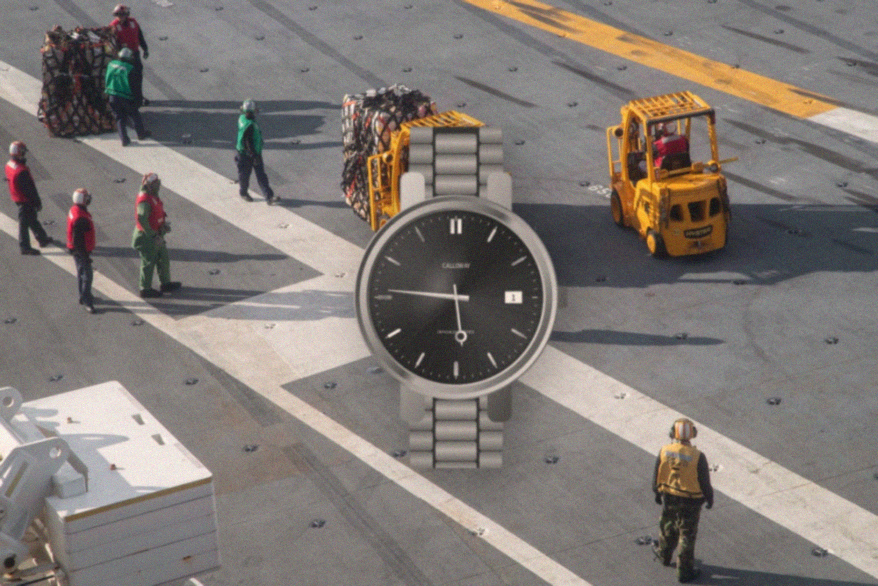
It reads 5:46
